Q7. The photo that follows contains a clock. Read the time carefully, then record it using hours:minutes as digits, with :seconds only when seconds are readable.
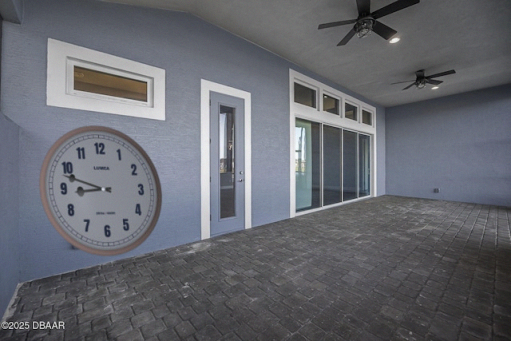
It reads 8:48
